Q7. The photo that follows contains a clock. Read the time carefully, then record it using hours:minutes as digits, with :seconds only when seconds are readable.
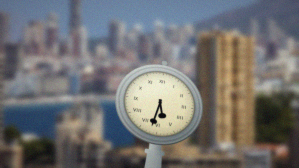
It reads 5:32
